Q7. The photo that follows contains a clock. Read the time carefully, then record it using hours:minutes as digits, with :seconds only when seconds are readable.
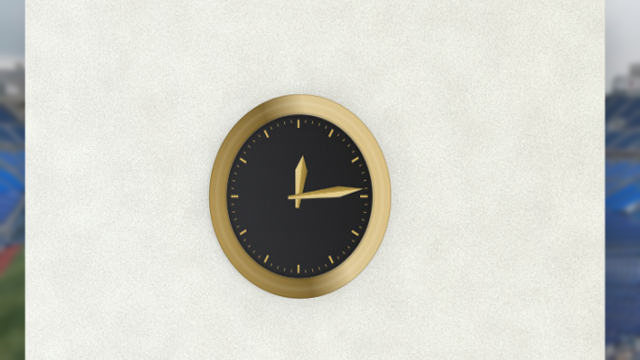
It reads 12:14
